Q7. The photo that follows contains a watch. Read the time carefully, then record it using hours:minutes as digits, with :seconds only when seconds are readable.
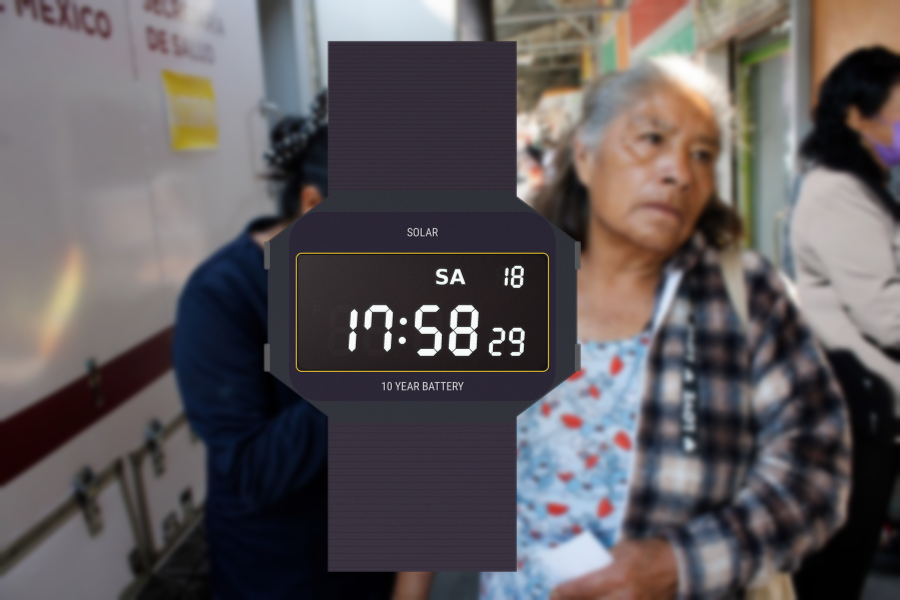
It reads 17:58:29
